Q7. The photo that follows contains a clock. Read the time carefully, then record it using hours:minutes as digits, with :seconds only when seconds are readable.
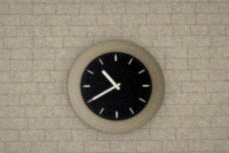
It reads 10:40
